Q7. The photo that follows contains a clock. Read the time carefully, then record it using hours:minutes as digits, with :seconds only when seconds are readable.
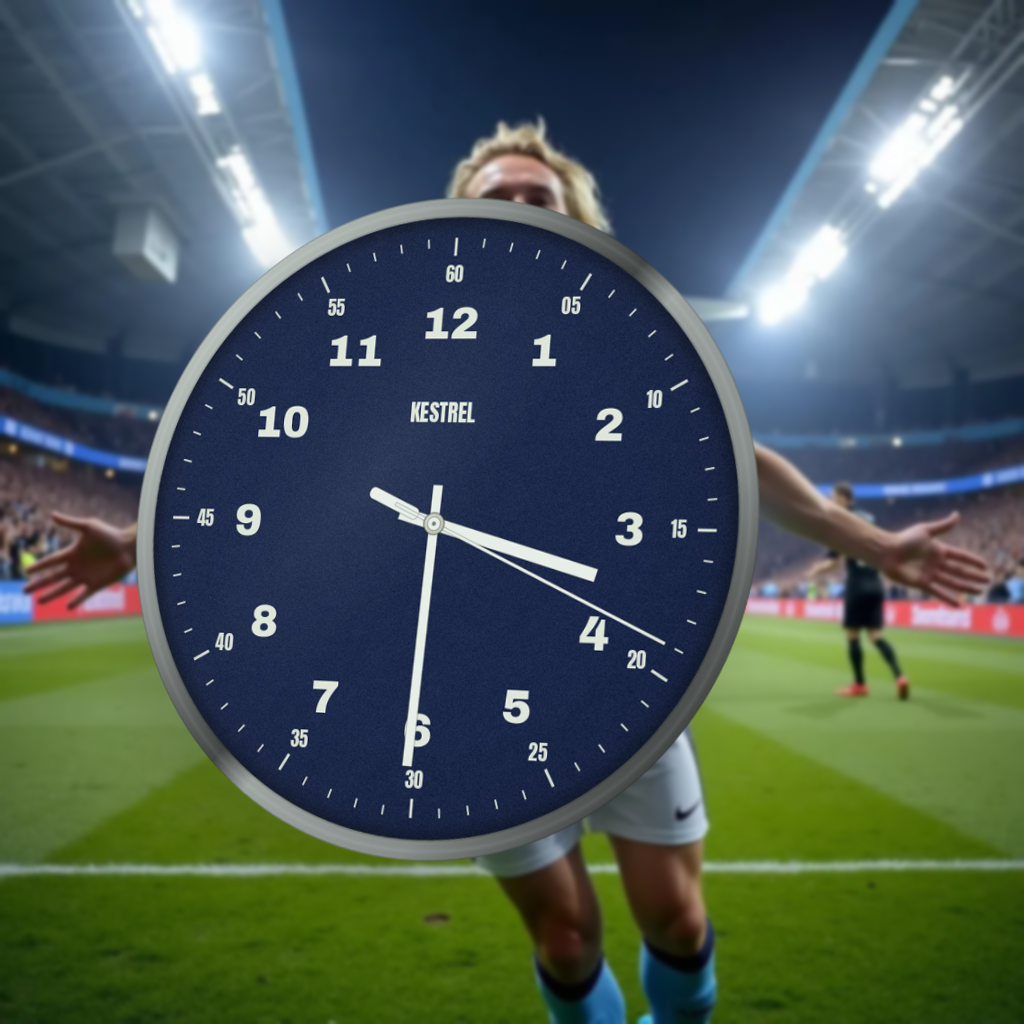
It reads 3:30:19
